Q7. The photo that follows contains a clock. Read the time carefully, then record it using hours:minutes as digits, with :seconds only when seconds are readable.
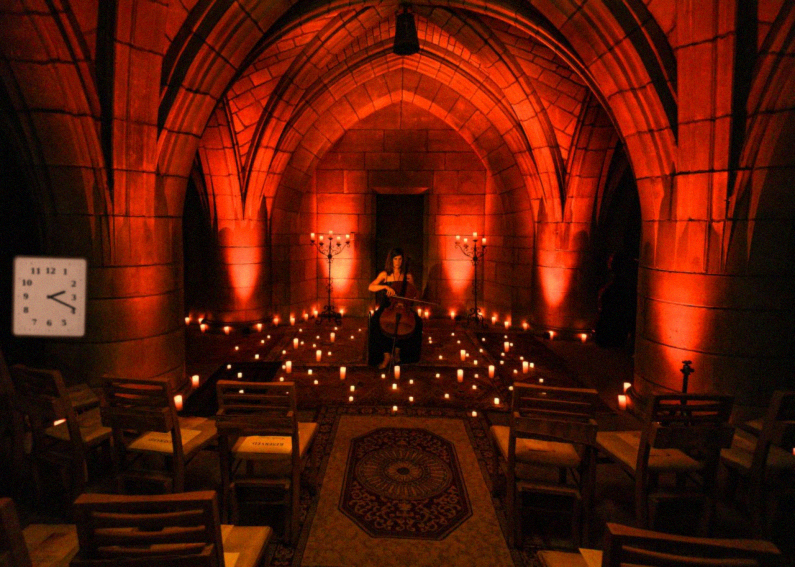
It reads 2:19
